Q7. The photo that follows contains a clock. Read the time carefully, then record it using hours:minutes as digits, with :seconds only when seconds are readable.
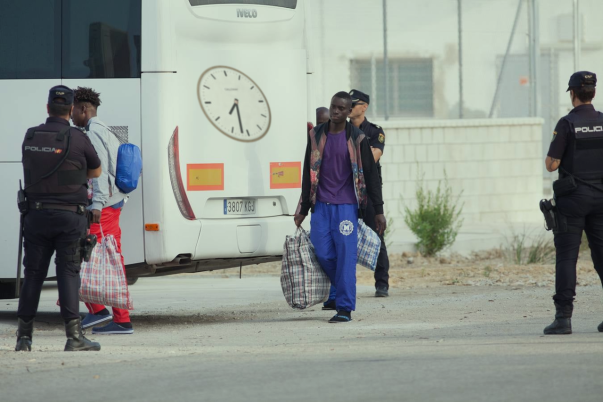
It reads 7:32
